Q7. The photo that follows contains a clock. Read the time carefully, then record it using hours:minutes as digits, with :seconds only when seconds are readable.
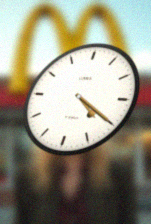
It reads 4:20
